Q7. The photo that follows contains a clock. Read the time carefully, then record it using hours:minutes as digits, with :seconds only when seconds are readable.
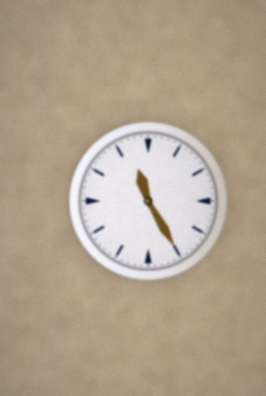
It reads 11:25
